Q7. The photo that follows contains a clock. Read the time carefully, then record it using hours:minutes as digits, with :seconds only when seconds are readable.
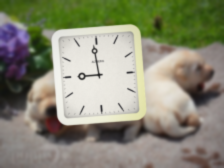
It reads 8:59
